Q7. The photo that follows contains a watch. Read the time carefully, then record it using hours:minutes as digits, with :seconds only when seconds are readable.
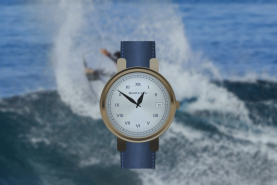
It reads 12:51
